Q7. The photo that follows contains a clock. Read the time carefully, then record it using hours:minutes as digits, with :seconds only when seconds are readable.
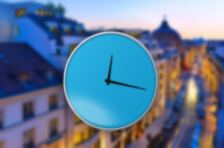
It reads 12:17
